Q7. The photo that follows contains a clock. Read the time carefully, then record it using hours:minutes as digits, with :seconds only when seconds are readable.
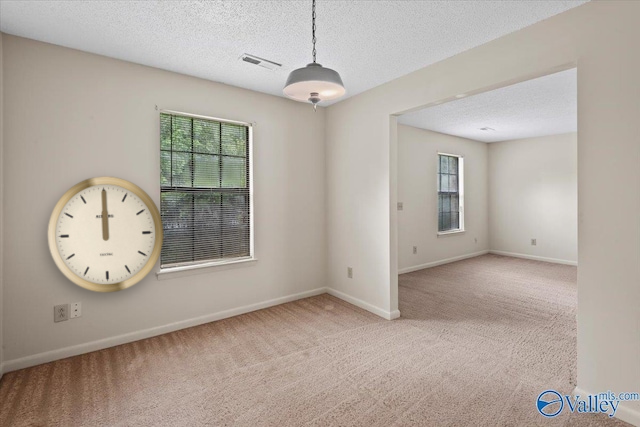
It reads 12:00
